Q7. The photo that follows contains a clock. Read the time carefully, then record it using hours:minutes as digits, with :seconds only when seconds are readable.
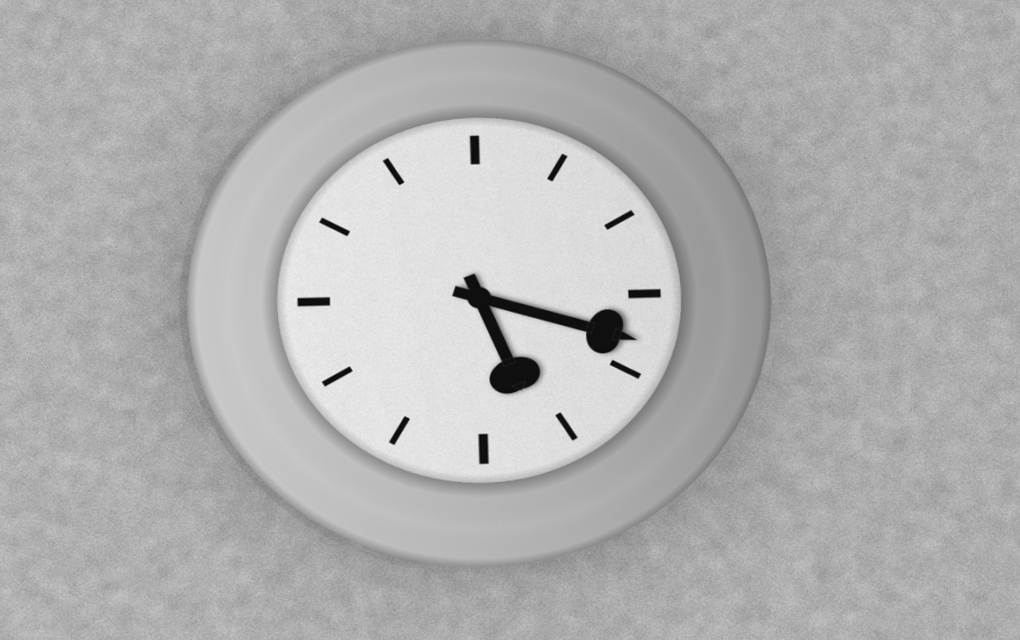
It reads 5:18
